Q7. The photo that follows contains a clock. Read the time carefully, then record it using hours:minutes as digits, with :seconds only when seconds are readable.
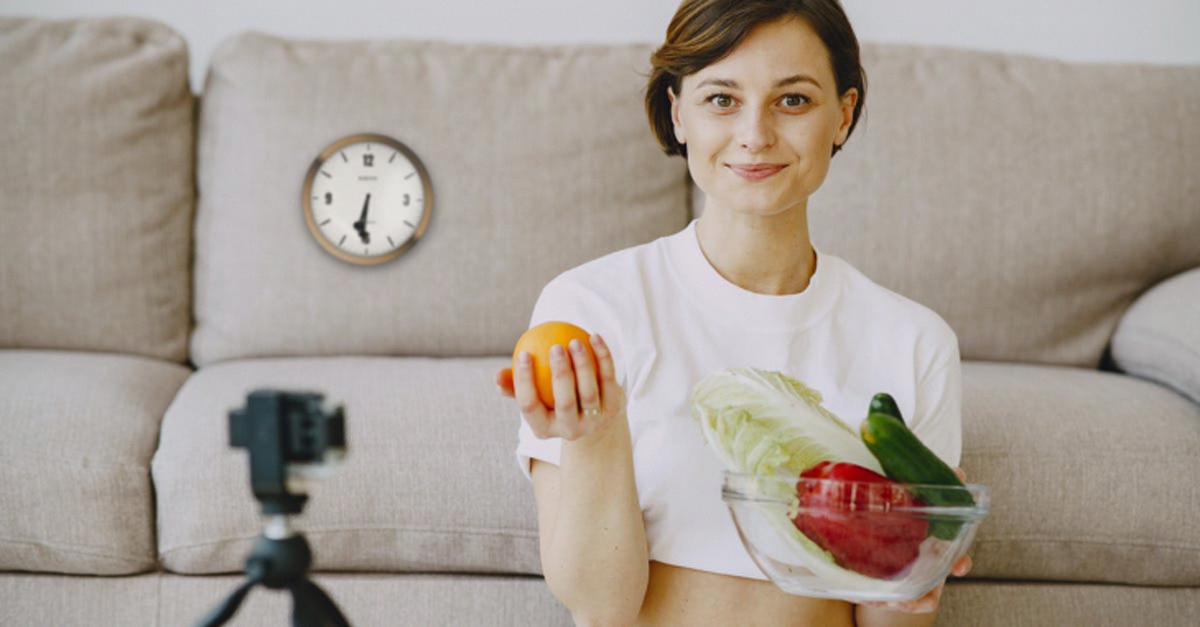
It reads 6:31
